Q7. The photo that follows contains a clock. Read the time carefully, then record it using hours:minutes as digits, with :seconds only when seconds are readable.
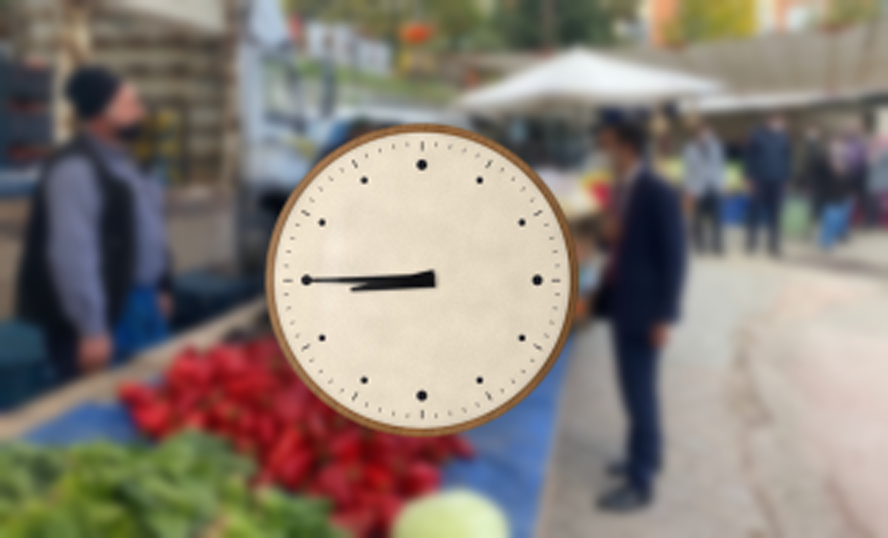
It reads 8:45
